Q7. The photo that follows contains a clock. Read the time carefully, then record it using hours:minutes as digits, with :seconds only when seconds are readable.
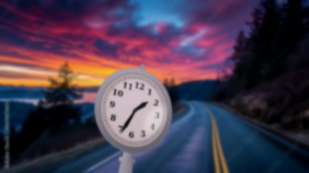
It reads 1:34
